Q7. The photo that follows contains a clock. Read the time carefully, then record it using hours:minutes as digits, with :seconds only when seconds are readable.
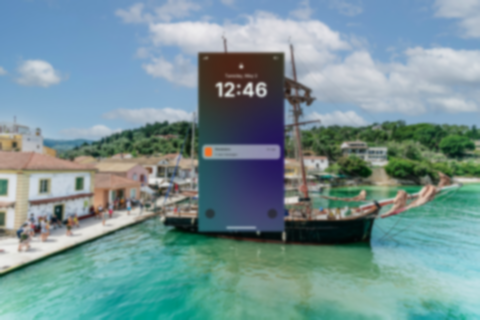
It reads 12:46
